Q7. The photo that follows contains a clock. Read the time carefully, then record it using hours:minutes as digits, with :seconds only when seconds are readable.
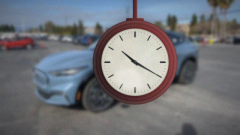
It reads 10:20
